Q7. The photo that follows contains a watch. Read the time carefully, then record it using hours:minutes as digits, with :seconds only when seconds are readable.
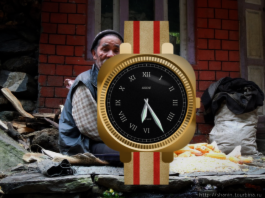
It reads 6:25
